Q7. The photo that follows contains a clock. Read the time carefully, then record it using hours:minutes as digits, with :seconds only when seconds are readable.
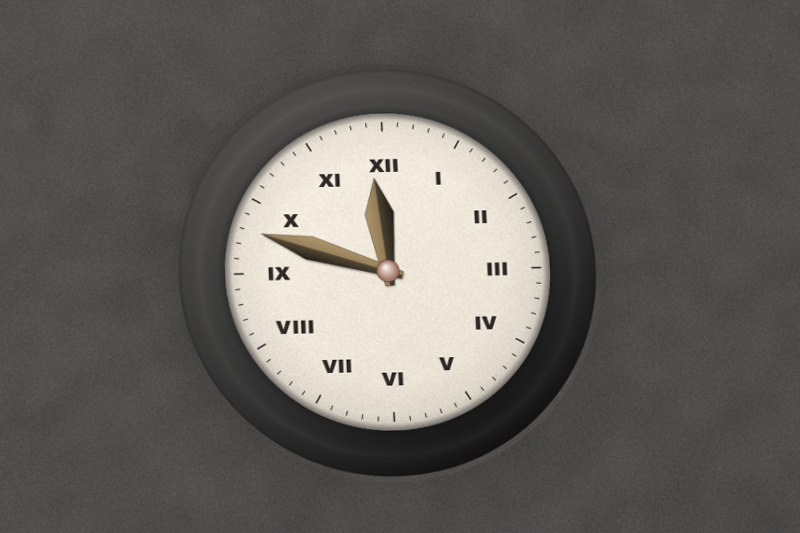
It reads 11:48
